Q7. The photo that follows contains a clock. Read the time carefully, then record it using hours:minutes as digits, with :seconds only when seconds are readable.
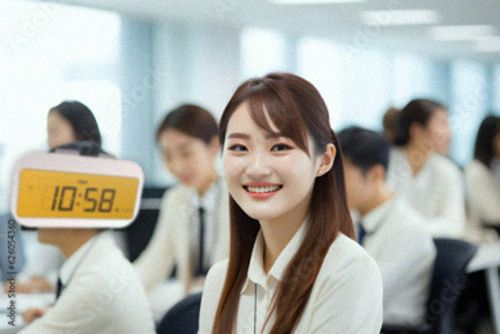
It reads 10:58
